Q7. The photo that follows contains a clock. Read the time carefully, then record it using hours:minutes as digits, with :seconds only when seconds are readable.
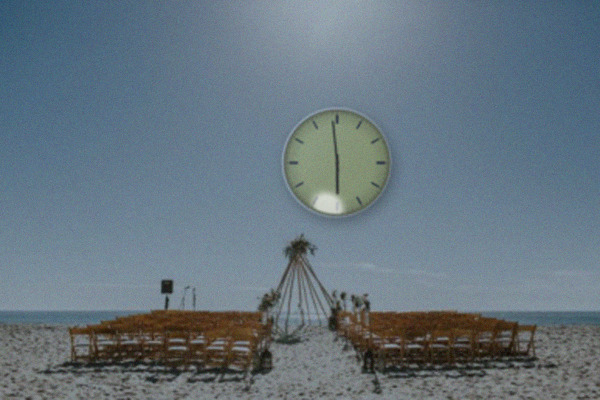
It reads 5:59
